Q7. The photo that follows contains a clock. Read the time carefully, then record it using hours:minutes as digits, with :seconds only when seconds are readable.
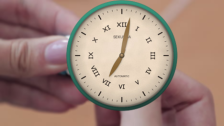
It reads 7:02
